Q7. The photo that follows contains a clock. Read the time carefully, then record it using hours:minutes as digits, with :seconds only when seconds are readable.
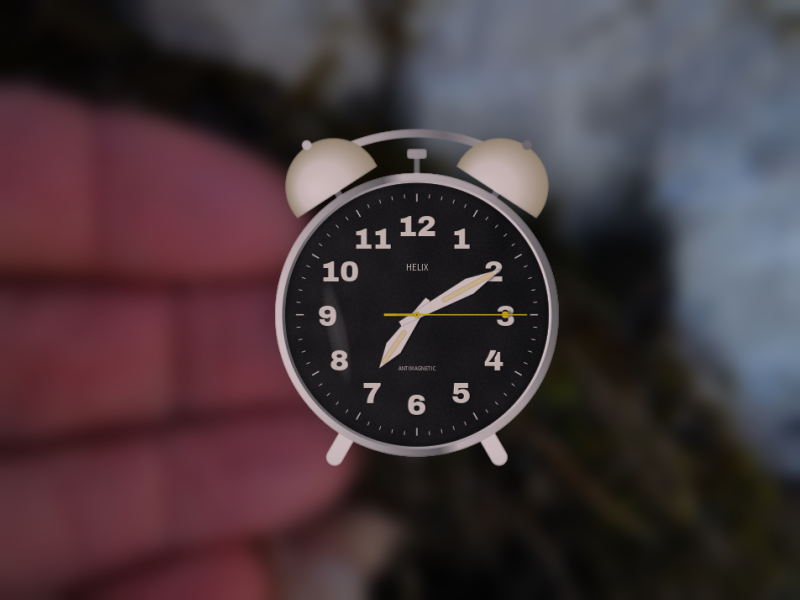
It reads 7:10:15
